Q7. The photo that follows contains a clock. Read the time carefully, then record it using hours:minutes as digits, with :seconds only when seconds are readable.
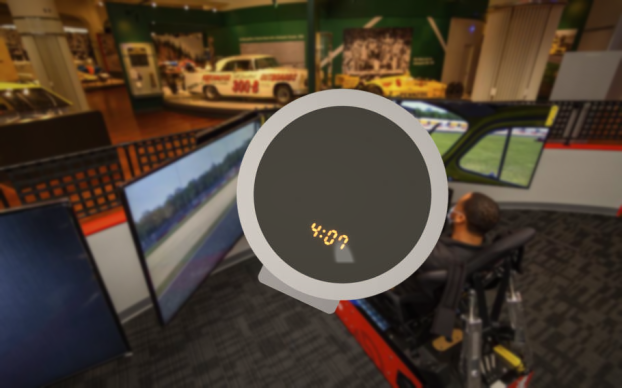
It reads 4:07
